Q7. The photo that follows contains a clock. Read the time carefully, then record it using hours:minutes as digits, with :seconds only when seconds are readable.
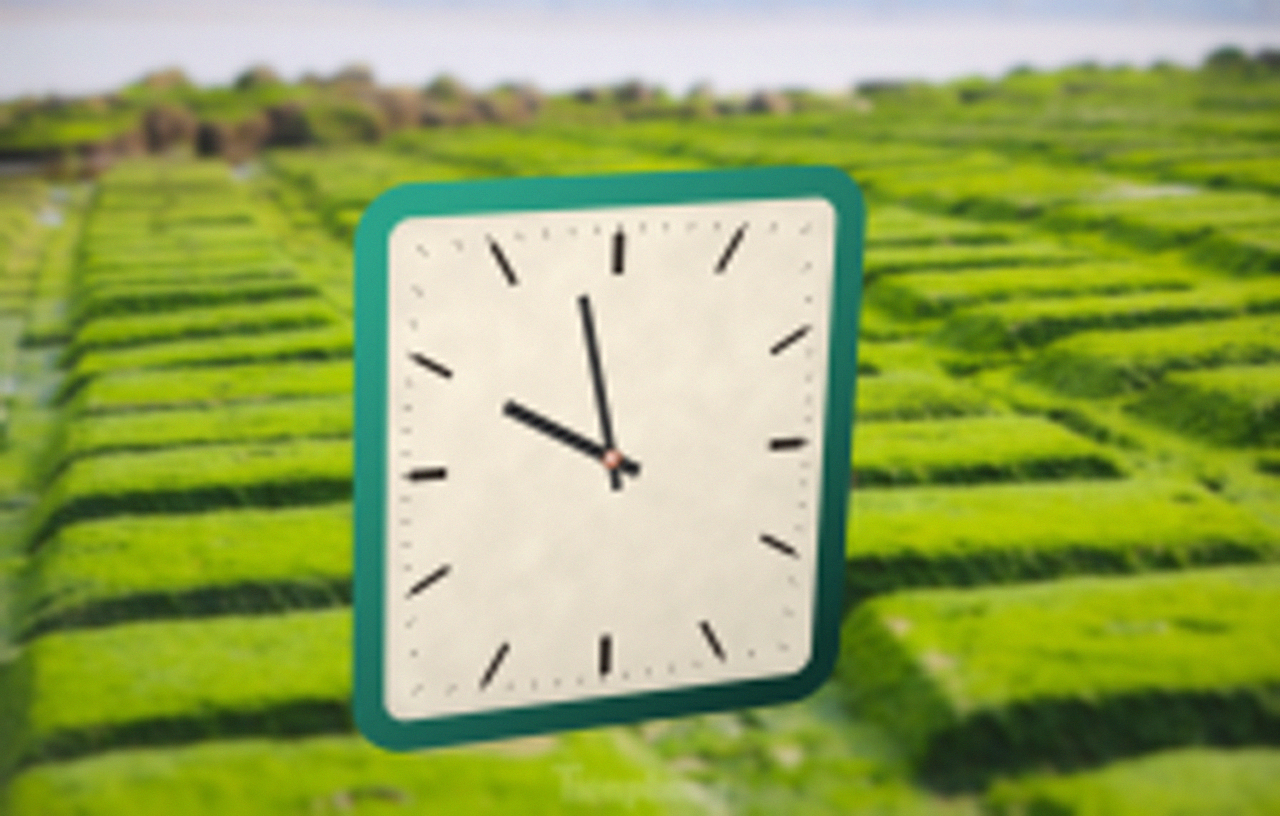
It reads 9:58
